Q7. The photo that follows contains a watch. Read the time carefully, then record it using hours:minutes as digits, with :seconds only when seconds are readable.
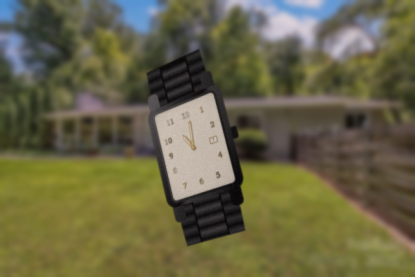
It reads 11:01
